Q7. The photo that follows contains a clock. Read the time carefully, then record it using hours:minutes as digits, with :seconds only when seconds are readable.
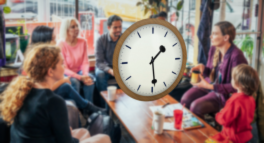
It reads 1:29
